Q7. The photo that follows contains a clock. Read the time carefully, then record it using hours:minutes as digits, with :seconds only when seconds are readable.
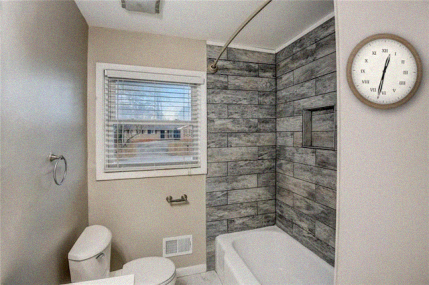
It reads 12:32
